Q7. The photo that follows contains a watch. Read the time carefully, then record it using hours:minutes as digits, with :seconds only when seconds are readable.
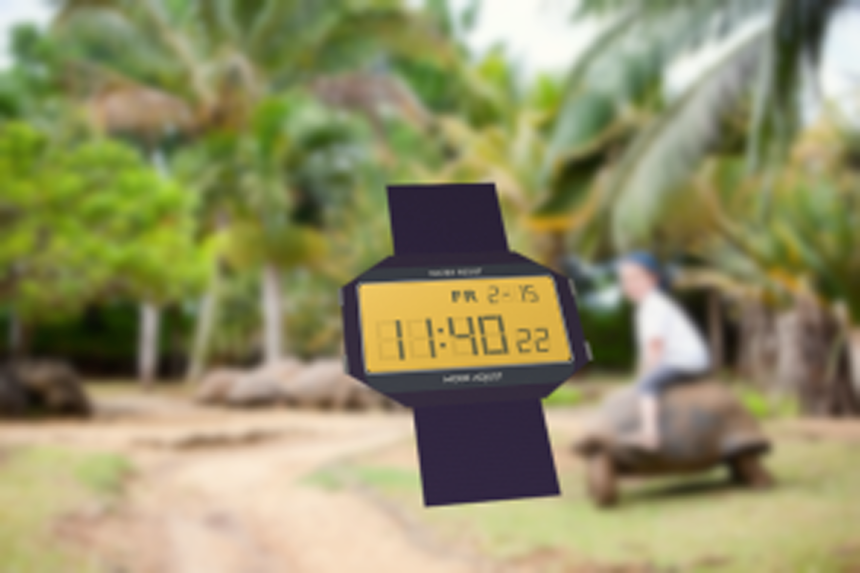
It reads 11:40:22
